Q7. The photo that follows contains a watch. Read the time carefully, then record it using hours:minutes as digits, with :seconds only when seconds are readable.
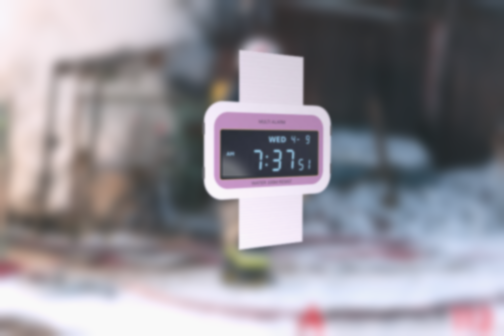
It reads 7:37:51
